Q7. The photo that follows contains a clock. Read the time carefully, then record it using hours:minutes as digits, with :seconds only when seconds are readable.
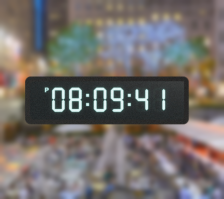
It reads 8:09:41
